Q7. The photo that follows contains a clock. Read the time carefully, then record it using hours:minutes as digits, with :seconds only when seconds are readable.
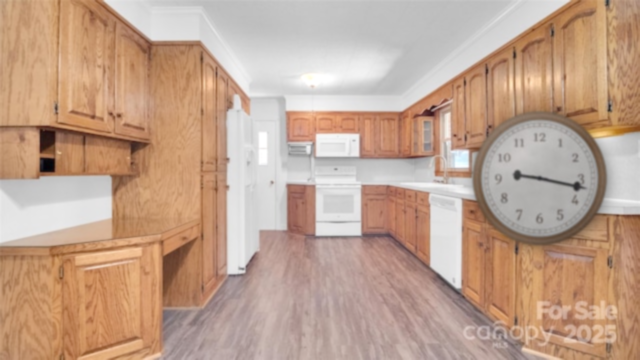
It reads 9:17
